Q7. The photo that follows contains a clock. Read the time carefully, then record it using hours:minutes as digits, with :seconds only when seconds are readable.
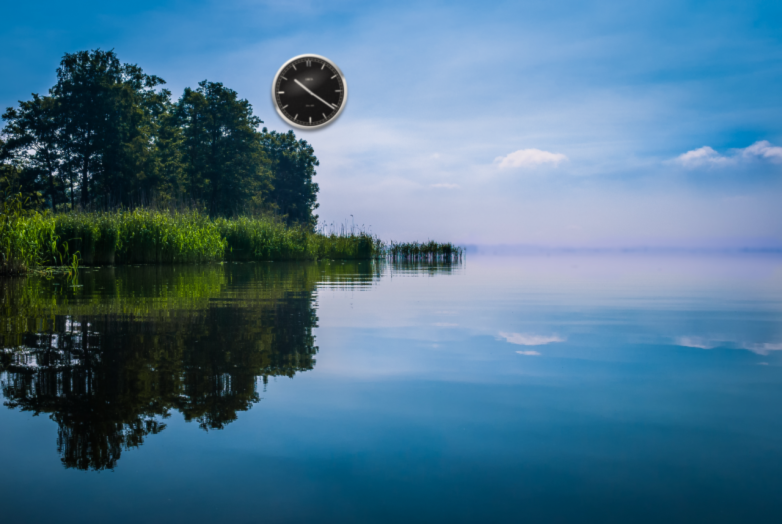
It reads 10:21
